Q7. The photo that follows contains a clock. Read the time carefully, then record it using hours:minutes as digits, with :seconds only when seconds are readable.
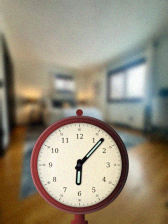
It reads 6:07
